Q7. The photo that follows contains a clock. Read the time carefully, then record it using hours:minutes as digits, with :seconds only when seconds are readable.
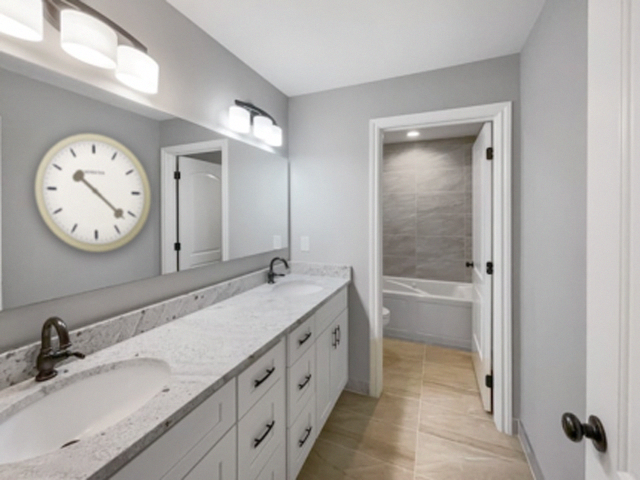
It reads 10:22
